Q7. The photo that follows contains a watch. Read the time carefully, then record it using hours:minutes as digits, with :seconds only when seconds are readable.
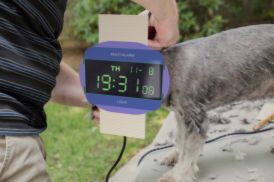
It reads 19:31
